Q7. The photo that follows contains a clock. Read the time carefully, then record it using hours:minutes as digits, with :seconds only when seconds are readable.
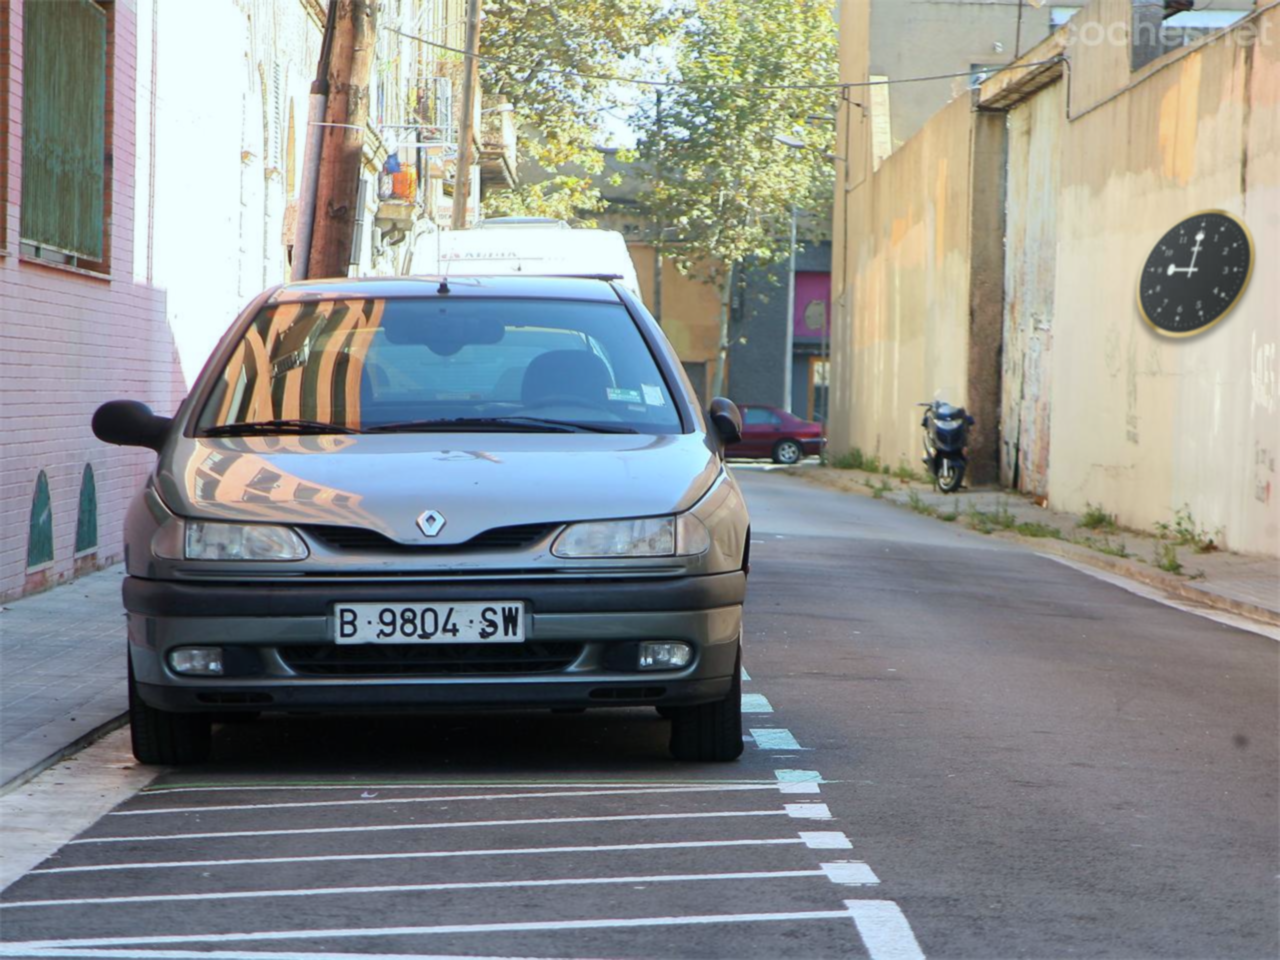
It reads 9:00
